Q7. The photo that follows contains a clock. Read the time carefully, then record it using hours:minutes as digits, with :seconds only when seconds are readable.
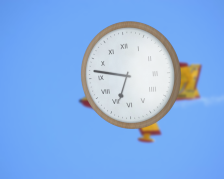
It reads 6:47
